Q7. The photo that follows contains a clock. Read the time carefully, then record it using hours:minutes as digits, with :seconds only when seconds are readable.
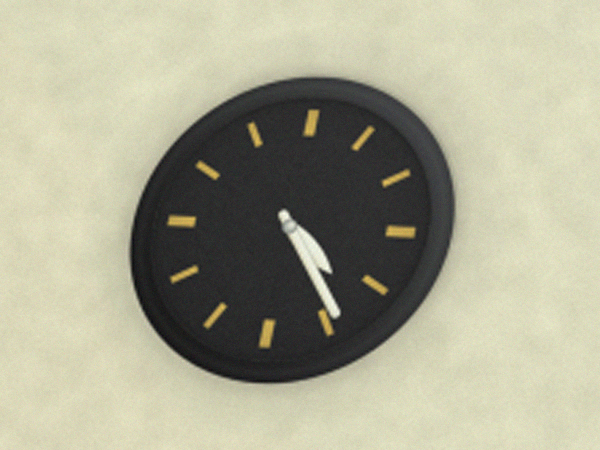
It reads 4:24
